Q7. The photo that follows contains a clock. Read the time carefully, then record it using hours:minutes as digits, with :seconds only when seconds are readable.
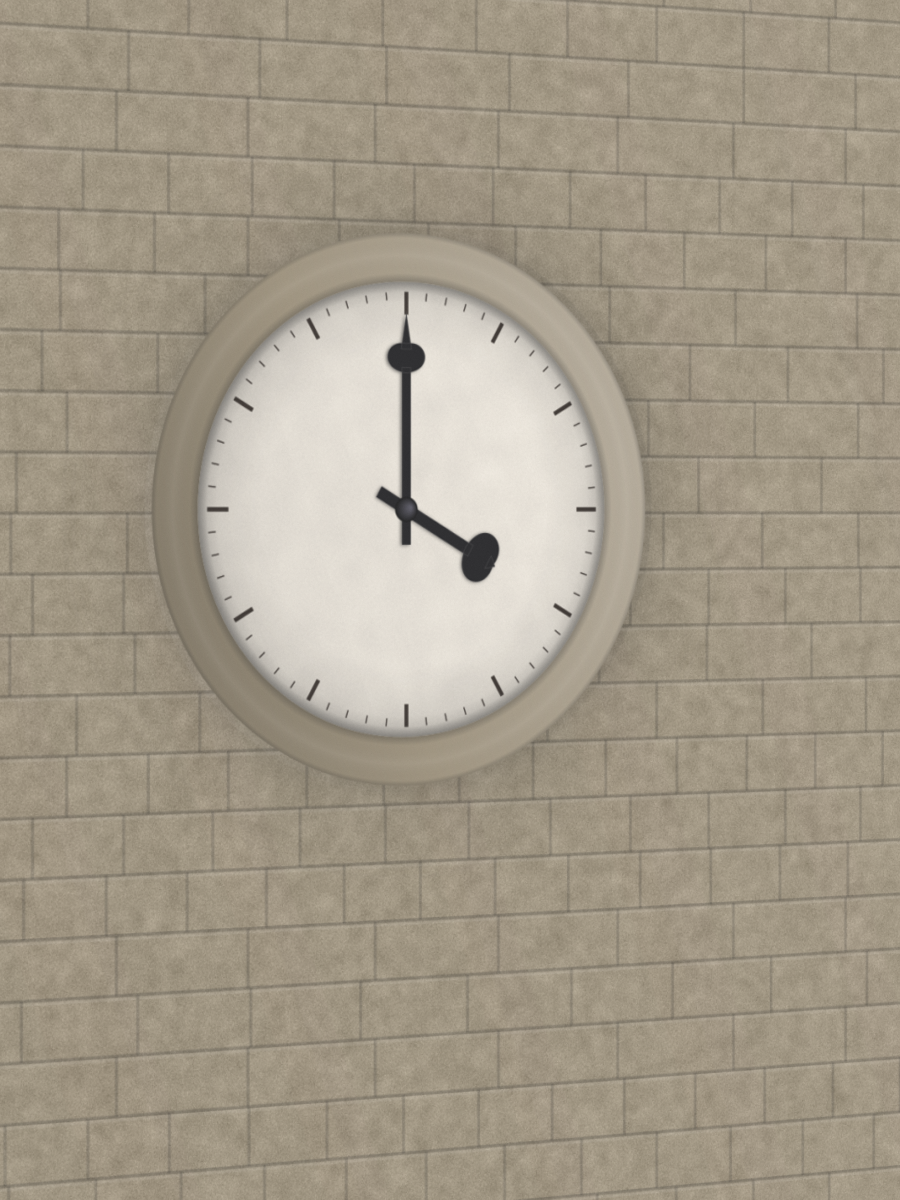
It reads 4:00
